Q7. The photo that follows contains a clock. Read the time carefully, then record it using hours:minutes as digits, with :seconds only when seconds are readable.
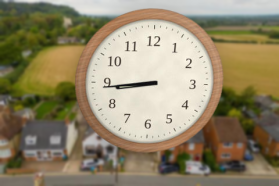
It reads 8:44
